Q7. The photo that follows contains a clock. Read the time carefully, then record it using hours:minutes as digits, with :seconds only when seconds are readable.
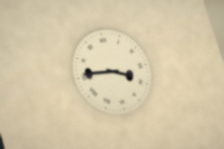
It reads 3:46
